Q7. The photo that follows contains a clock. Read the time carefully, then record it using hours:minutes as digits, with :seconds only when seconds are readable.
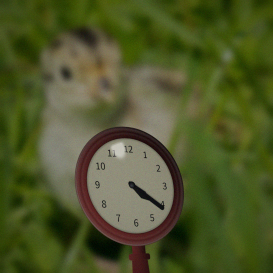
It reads 4:21
